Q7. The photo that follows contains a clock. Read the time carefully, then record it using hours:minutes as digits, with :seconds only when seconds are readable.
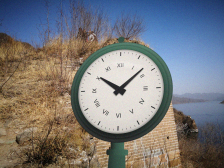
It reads 10:08
